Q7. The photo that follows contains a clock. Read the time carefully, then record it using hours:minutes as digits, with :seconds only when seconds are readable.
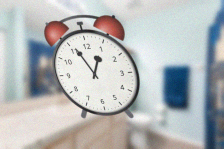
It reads 12:56
